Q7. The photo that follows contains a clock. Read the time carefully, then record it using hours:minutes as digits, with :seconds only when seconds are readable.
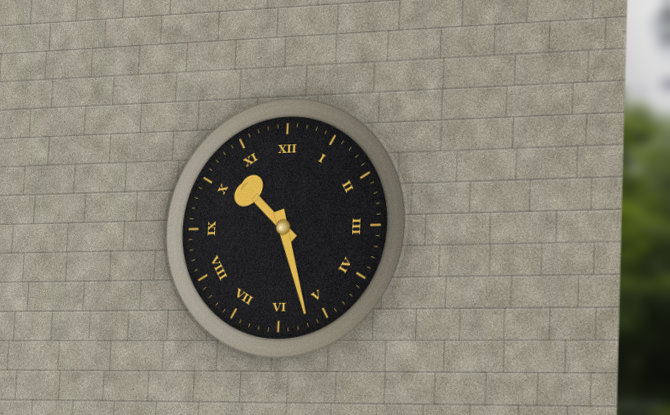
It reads 10:27
